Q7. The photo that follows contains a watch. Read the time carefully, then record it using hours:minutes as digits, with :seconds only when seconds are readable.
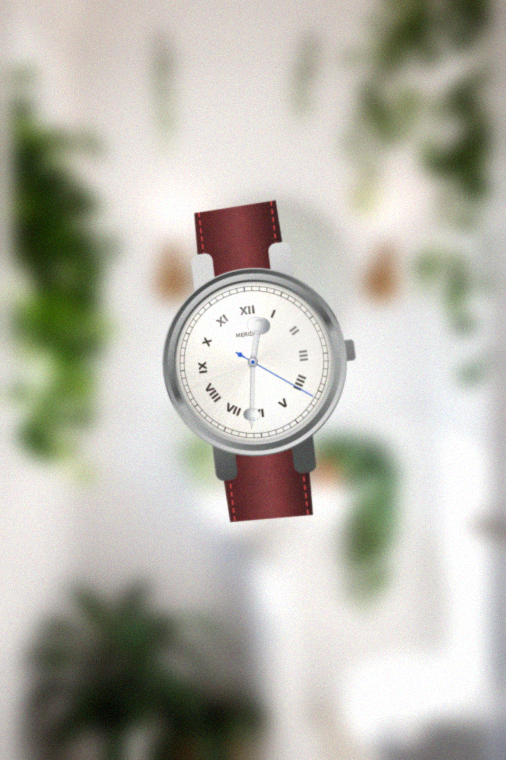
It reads 12:31:21
